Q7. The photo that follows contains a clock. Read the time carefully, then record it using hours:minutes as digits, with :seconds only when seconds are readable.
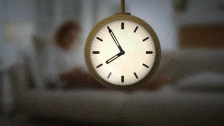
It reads 7:55
